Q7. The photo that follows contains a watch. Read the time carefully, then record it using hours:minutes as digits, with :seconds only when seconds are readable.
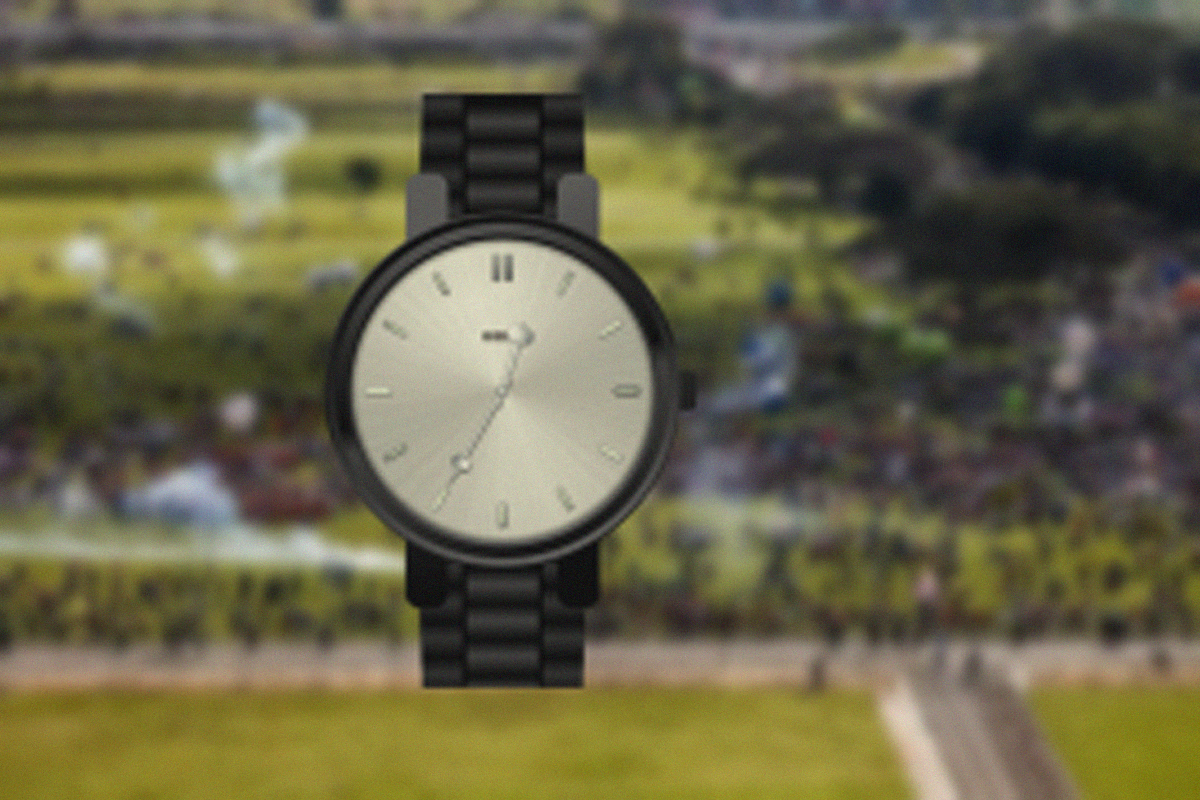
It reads 12:35
